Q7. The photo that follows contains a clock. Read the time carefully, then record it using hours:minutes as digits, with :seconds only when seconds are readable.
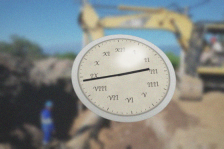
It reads 2:44
